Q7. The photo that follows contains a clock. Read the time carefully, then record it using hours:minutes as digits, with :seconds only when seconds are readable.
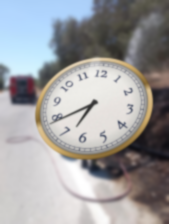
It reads 6:39
